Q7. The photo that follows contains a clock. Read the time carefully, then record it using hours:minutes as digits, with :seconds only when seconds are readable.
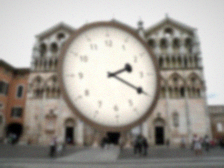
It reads 2:20
